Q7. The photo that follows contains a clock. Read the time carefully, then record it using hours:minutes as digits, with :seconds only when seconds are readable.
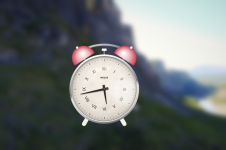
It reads 5:43
